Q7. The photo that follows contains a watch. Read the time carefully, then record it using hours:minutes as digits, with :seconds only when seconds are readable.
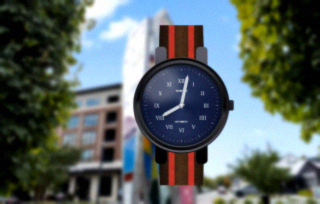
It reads 8:02
